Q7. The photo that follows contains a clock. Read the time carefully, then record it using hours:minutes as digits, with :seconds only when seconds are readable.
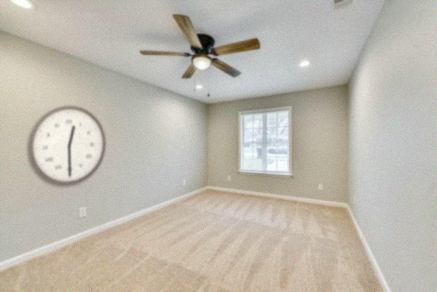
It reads 12:30
